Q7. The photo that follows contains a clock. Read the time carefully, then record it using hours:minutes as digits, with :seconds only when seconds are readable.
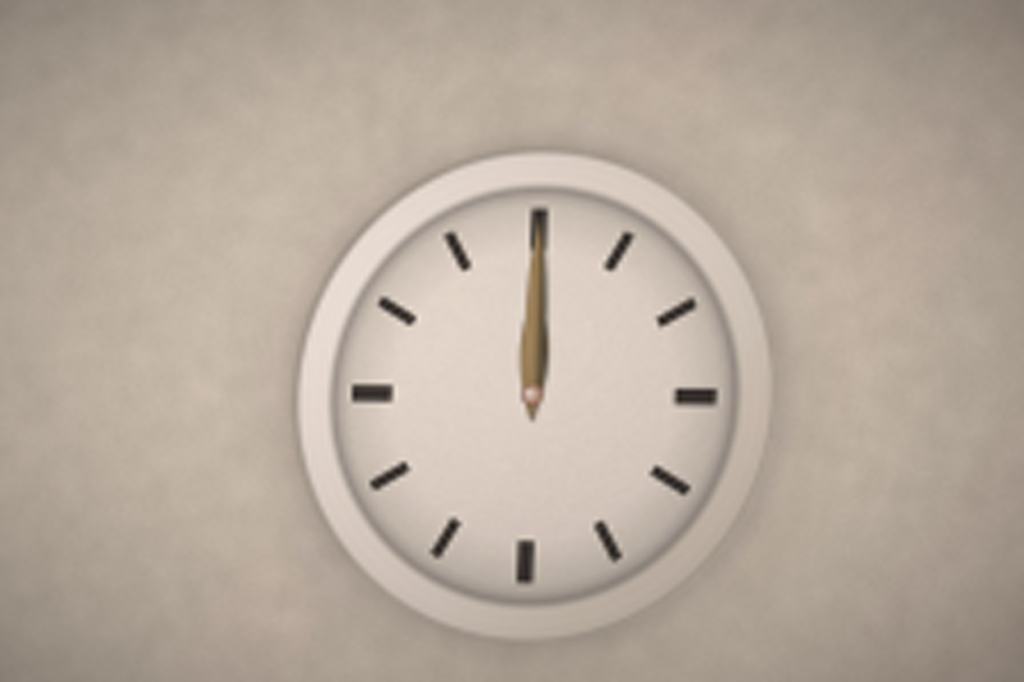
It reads 12:00
